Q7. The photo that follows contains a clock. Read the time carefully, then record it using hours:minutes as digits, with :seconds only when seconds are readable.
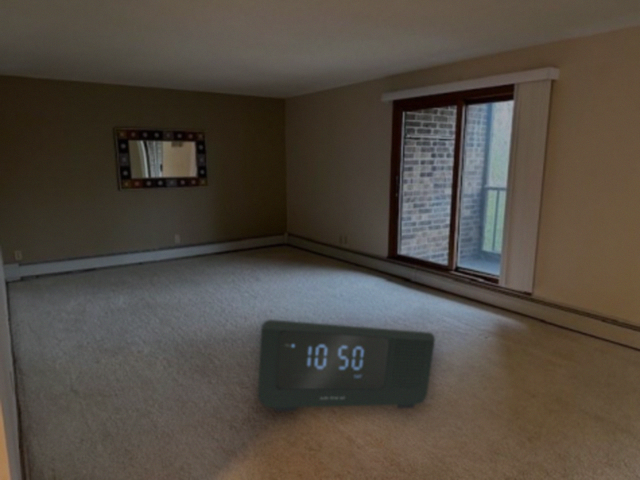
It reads 10:50
